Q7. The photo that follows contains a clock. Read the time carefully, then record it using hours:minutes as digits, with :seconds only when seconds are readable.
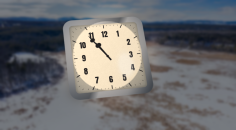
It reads 10:54
